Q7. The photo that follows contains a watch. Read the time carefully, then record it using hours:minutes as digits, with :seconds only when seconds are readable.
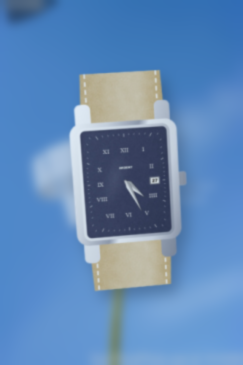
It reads 4:26
